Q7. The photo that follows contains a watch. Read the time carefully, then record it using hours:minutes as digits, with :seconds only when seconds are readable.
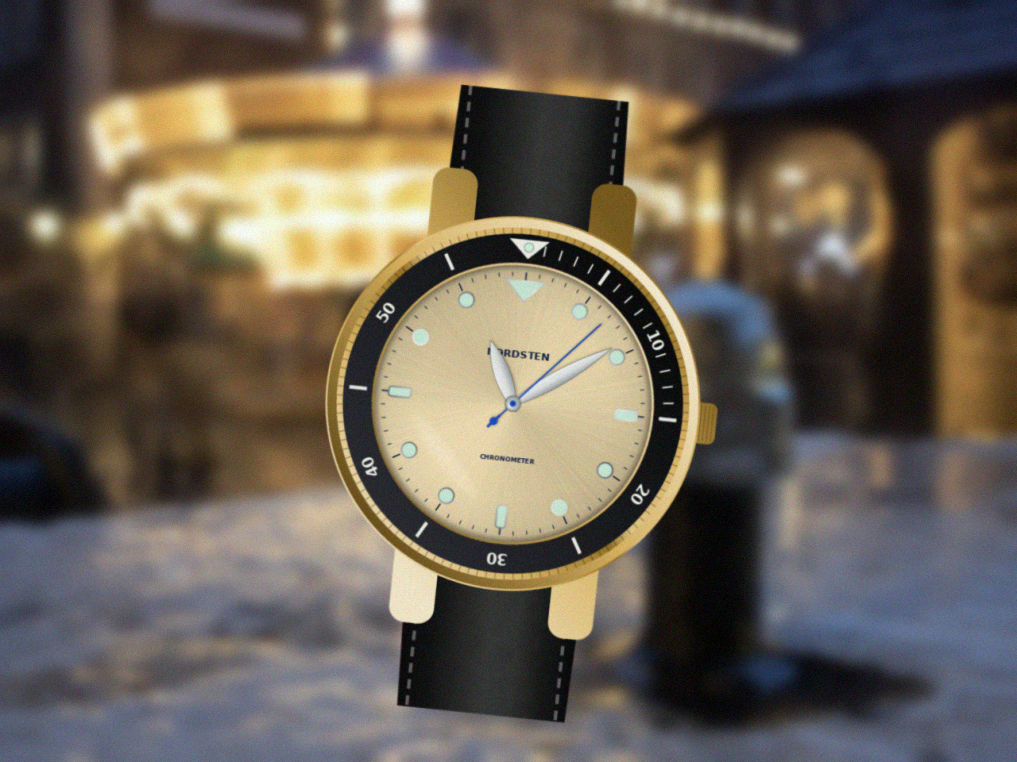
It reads 11:09:07
